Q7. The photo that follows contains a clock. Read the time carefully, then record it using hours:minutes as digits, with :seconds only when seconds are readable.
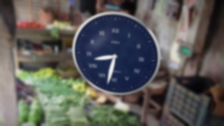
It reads 8:32
